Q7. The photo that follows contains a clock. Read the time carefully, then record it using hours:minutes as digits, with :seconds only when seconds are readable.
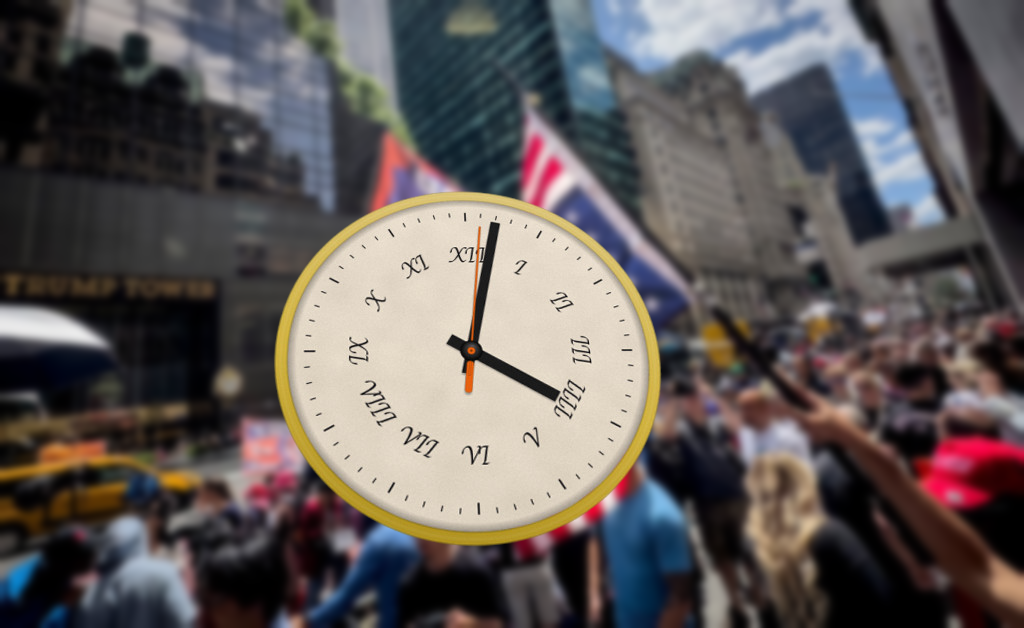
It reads 4:02:01
